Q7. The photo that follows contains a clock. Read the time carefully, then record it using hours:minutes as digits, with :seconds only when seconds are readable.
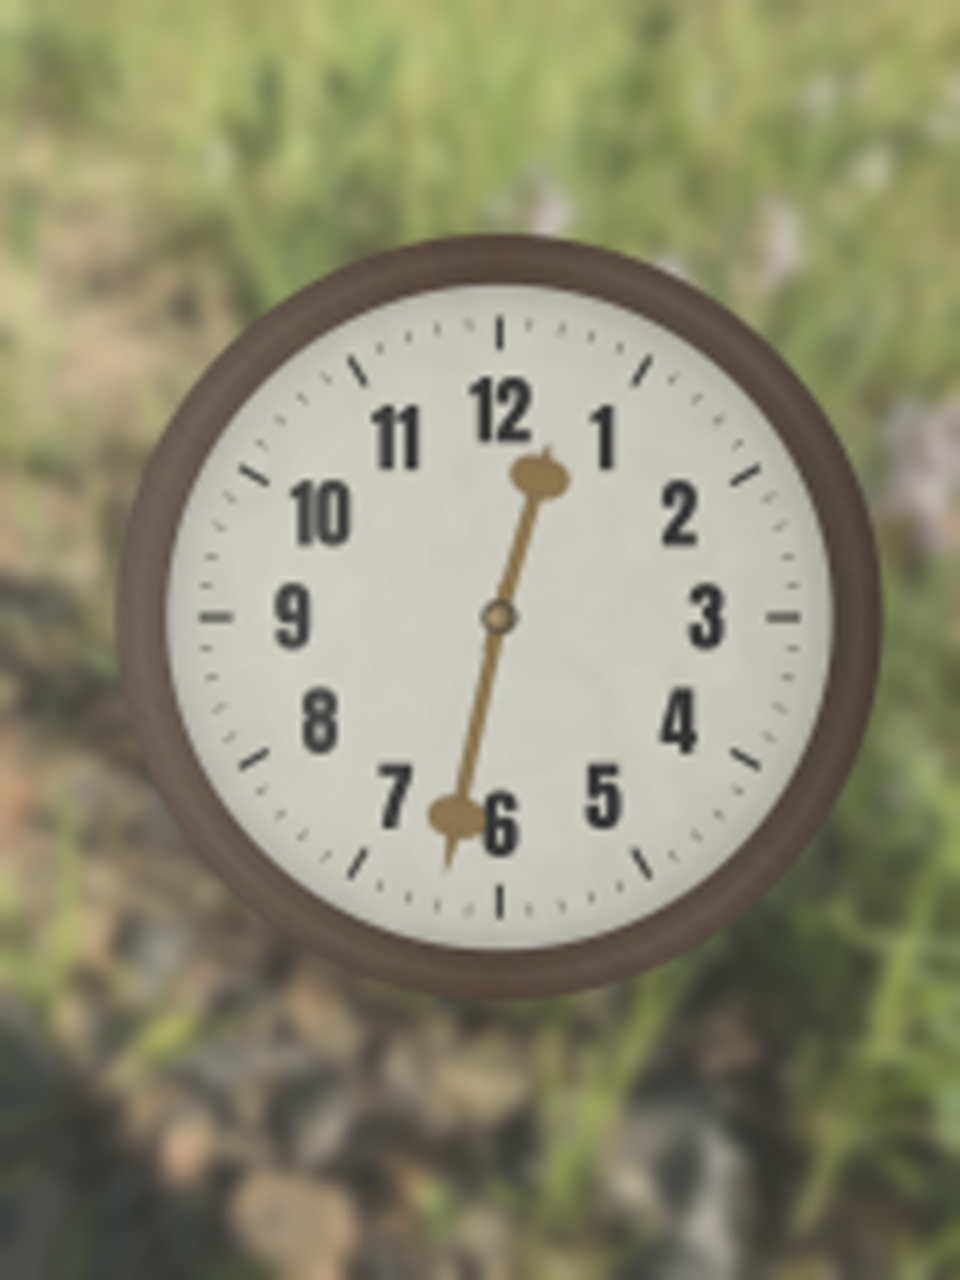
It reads 12:32
